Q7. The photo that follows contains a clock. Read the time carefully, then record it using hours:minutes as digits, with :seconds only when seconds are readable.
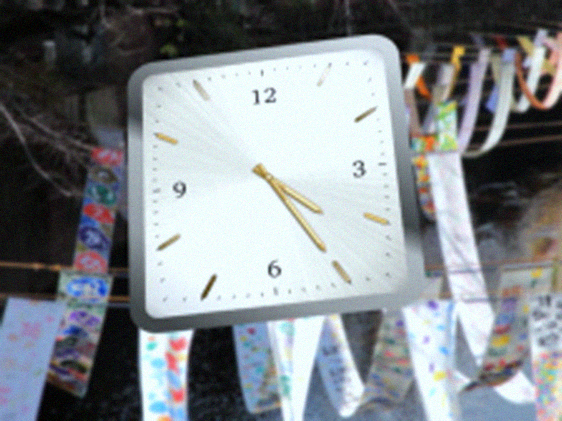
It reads 4:25
